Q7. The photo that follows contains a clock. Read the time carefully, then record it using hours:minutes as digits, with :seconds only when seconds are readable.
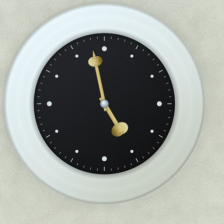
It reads 4:58
